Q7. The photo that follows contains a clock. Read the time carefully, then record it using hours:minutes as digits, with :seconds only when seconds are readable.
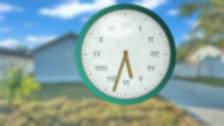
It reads 5:33
